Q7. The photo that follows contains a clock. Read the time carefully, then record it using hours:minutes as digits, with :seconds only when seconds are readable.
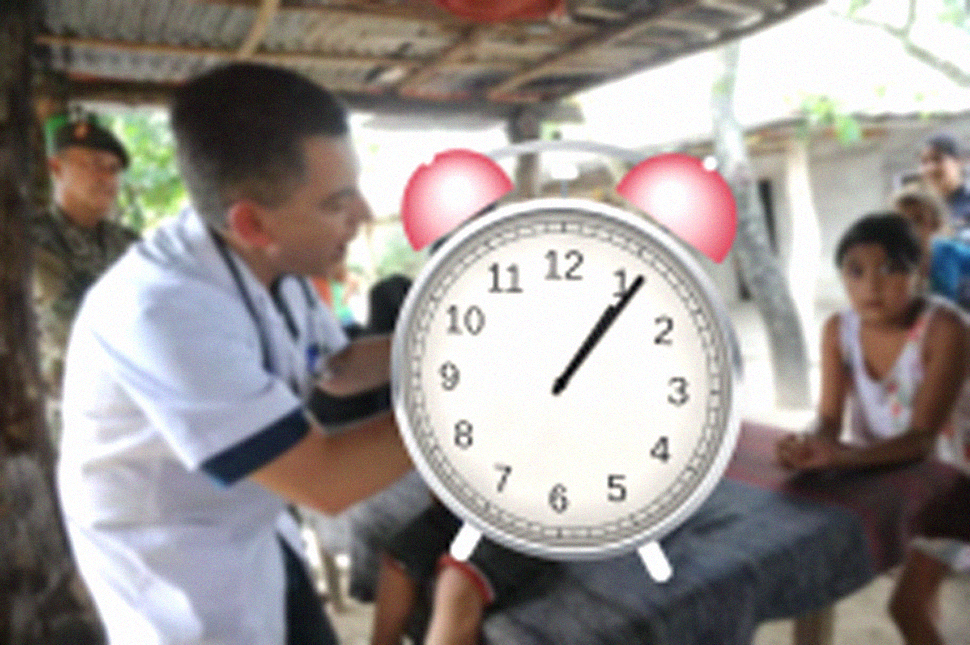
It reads 1:06
